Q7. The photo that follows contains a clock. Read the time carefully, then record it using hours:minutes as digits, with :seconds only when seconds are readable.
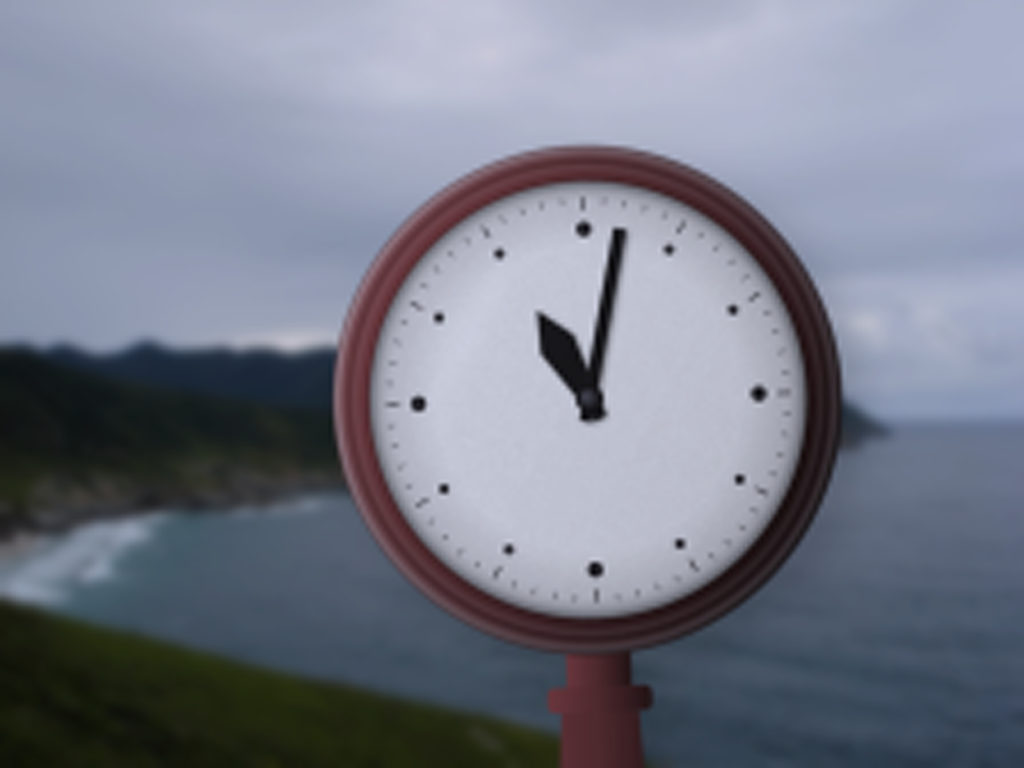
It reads 11:02
